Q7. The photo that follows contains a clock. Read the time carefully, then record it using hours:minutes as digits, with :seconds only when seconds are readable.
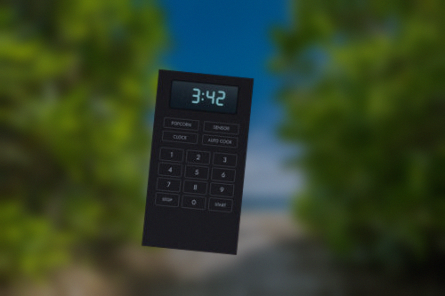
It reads 3:42
